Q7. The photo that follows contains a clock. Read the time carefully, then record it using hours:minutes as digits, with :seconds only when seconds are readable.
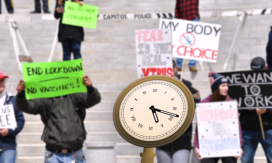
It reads 5:18
